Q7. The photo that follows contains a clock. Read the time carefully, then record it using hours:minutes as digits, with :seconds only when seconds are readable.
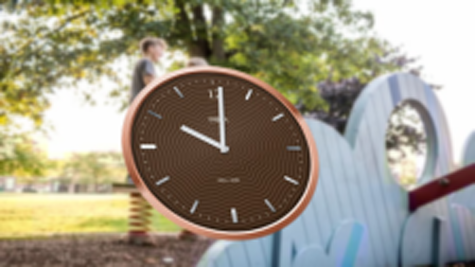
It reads 10:01
